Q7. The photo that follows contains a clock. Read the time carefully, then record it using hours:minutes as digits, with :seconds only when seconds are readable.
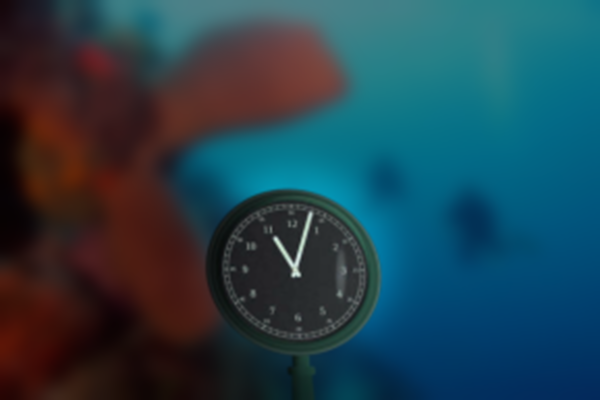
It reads 11:03
